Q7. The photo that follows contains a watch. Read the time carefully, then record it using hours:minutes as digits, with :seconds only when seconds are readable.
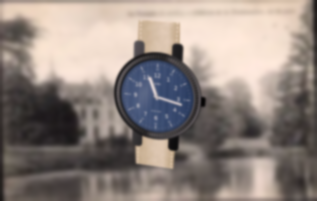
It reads 11:17
